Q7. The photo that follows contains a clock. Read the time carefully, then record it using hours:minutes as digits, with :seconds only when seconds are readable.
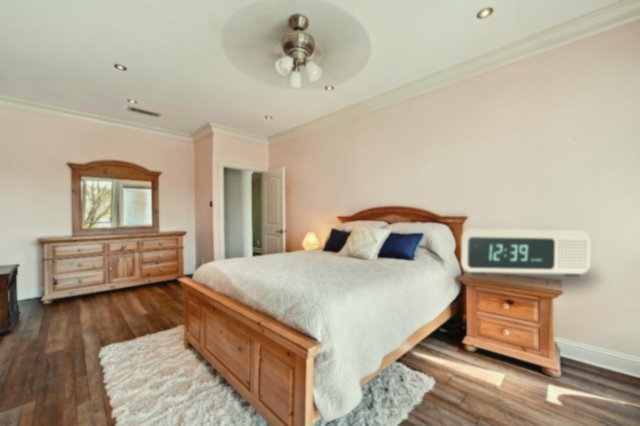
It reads 12:39
